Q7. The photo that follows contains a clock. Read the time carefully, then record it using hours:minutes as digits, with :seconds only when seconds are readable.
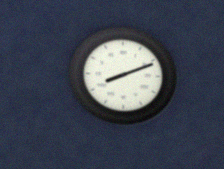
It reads 8:11
